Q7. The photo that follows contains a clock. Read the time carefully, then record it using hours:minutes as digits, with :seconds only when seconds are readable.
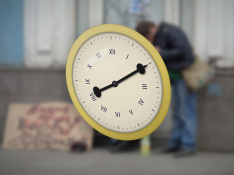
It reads 8:10
